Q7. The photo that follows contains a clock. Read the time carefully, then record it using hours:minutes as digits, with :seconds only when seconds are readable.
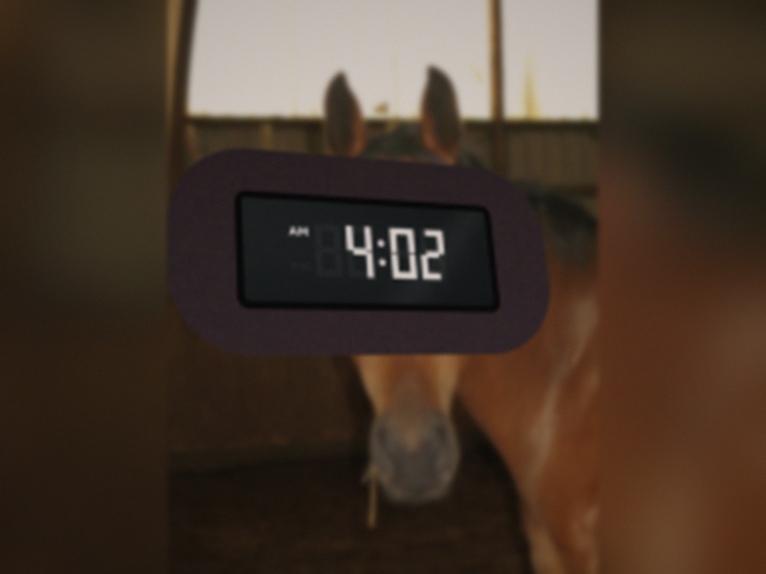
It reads 4:02
